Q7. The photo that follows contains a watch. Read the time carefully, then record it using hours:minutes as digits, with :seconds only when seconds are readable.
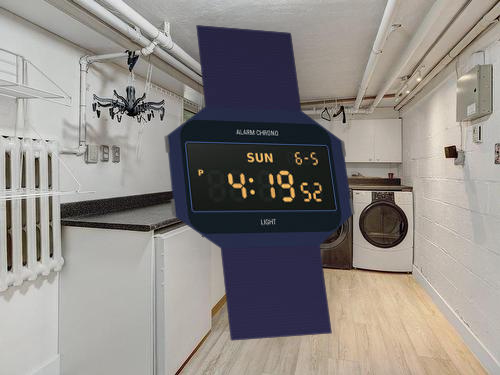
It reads 4:19:52
